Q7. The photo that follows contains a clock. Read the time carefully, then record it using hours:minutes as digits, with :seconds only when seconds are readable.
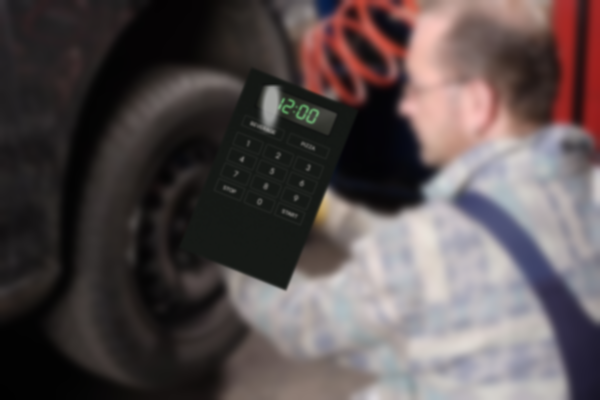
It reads 12:00
